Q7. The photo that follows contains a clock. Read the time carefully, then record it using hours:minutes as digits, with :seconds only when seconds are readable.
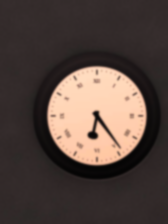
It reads 6:24
